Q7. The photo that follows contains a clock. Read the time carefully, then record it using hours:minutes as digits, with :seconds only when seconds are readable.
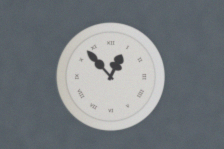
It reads 12:53
